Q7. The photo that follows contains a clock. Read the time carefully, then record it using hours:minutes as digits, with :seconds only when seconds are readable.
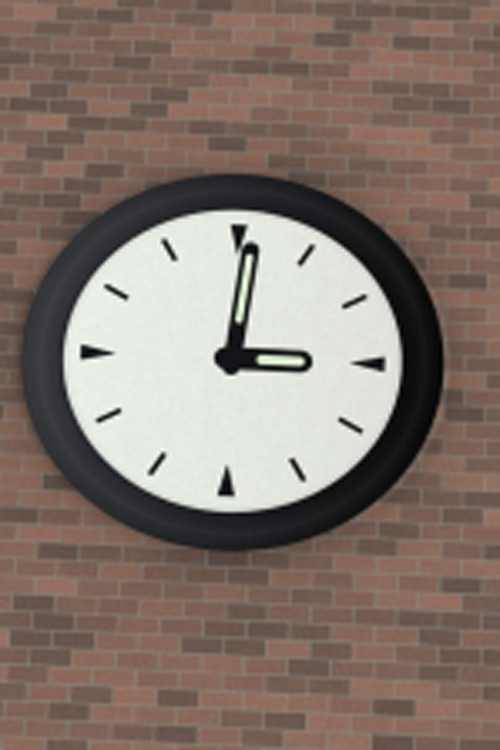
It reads 3:01
